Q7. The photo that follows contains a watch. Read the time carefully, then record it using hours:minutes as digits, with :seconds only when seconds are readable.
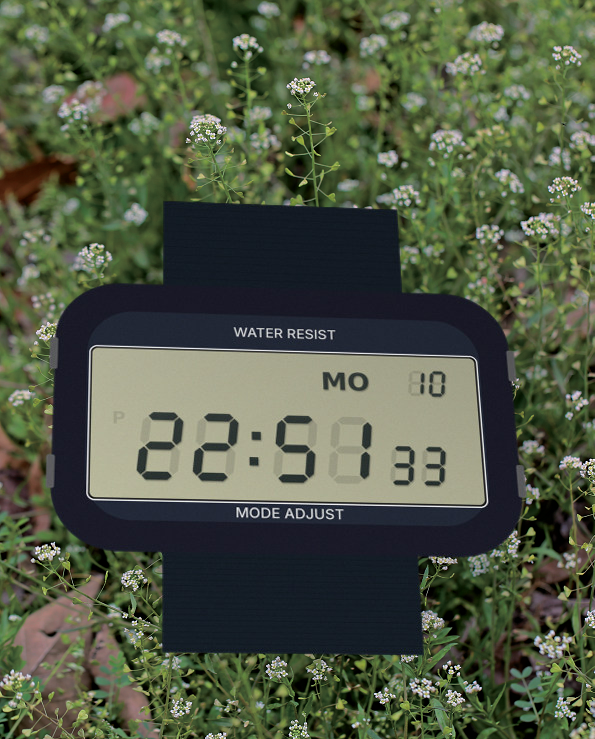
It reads 22:51:33
